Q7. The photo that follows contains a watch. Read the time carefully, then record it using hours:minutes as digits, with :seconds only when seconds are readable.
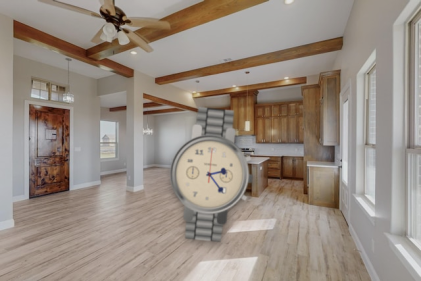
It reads 2:23
